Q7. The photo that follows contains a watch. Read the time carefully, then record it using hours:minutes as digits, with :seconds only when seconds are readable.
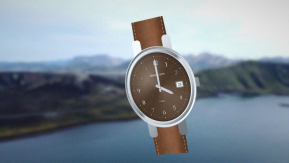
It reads 4:00
